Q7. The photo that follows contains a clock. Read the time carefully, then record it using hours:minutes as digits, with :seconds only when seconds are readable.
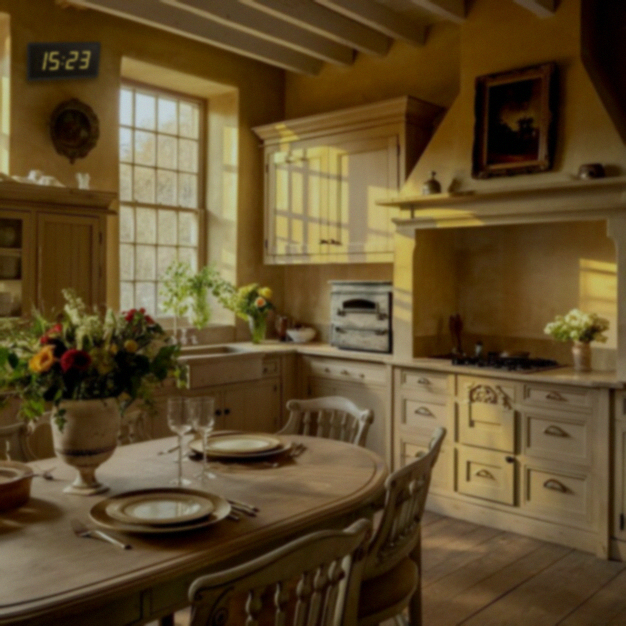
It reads 15:23
